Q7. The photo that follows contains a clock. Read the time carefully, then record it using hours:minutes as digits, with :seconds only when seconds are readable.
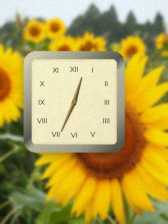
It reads 12:34
